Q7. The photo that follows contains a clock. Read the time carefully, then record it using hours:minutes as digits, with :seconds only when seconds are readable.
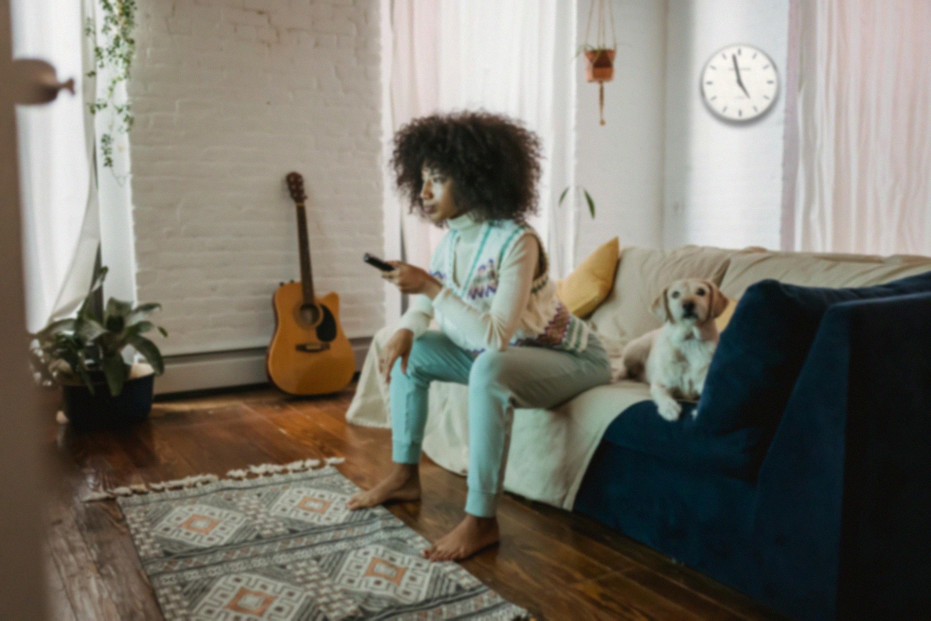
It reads 4:58
